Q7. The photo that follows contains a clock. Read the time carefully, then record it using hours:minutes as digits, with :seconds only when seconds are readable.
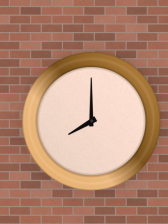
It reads 8:00
